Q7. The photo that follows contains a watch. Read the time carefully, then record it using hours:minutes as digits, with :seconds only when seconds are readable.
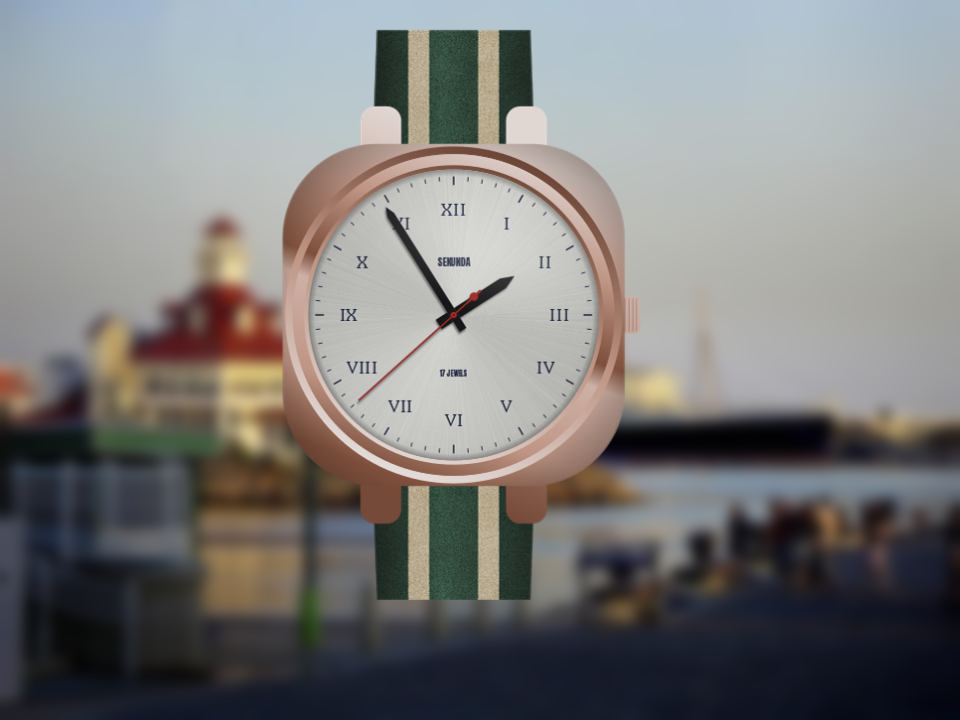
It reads 1:54:38
